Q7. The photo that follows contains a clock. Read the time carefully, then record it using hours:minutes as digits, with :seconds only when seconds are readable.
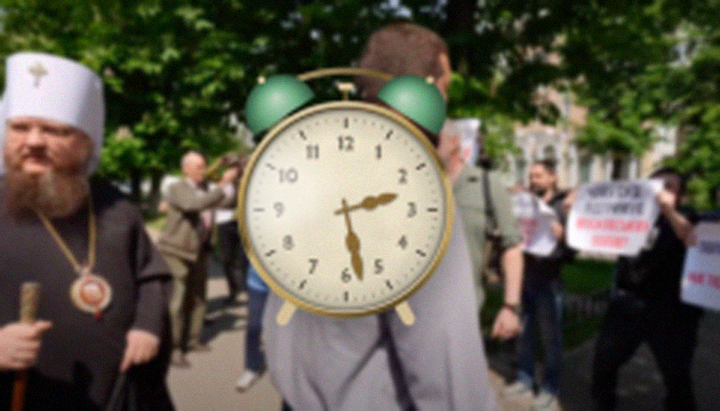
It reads 2:28
